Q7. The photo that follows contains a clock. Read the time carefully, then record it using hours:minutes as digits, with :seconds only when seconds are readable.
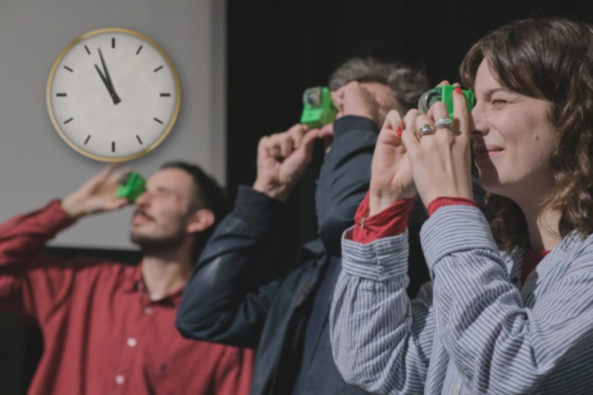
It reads 10:57
